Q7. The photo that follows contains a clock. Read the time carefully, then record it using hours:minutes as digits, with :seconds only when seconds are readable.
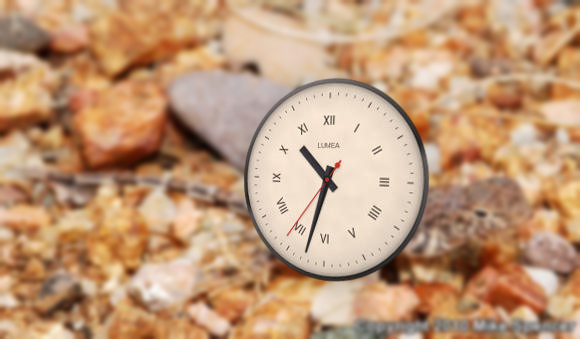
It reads 10:32:36
